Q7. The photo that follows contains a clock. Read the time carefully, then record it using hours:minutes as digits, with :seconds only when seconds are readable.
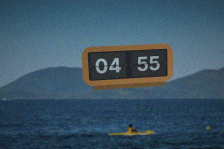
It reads 4:55
